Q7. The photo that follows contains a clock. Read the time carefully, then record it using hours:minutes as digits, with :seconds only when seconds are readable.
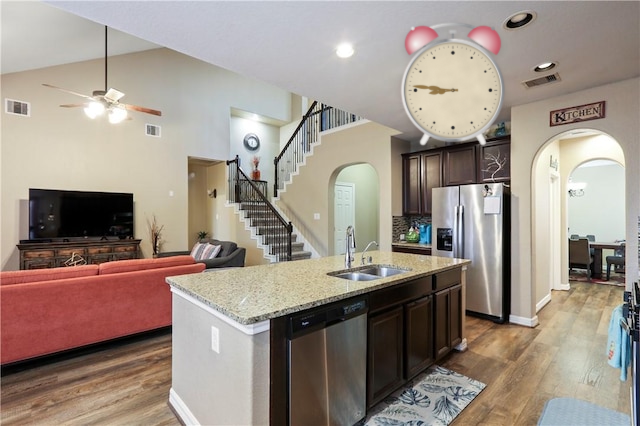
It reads 8:46
